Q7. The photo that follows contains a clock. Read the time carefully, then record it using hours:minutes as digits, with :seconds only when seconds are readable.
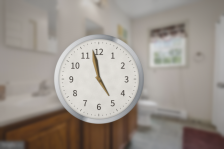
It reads 4:58
